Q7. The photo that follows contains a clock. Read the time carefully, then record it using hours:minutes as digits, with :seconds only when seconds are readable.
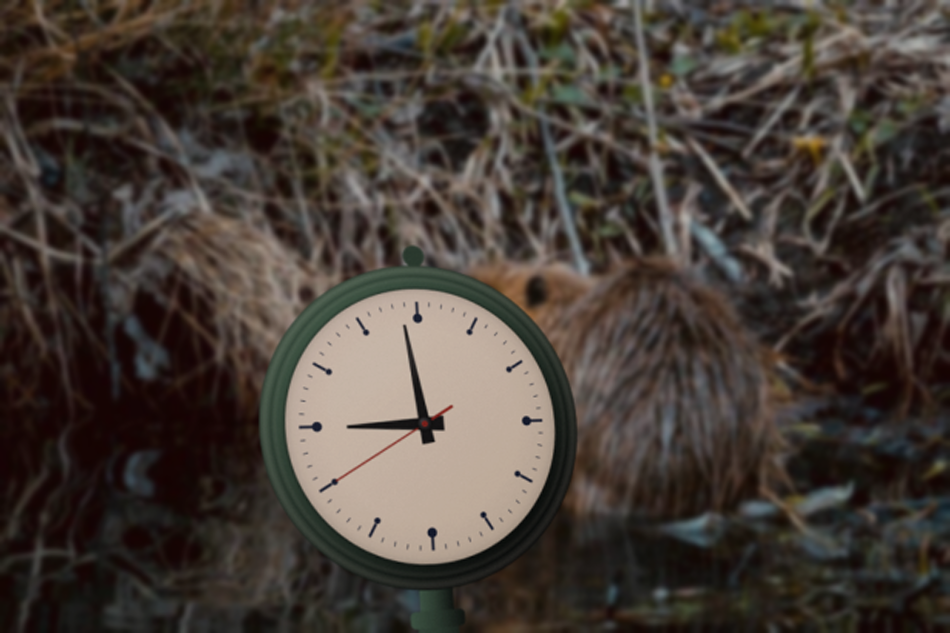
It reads 8:58:40
